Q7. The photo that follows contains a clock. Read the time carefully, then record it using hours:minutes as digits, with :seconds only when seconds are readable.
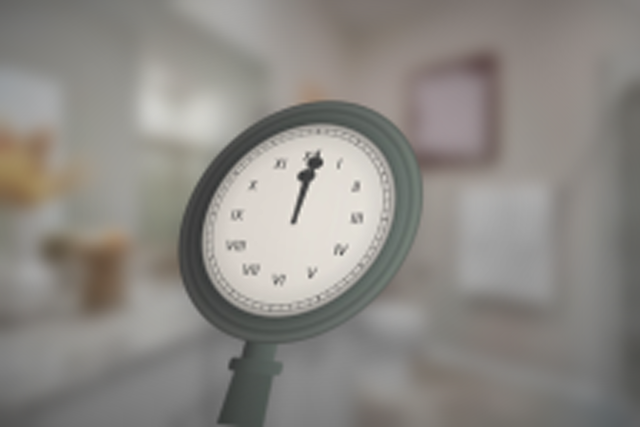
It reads 12:01
